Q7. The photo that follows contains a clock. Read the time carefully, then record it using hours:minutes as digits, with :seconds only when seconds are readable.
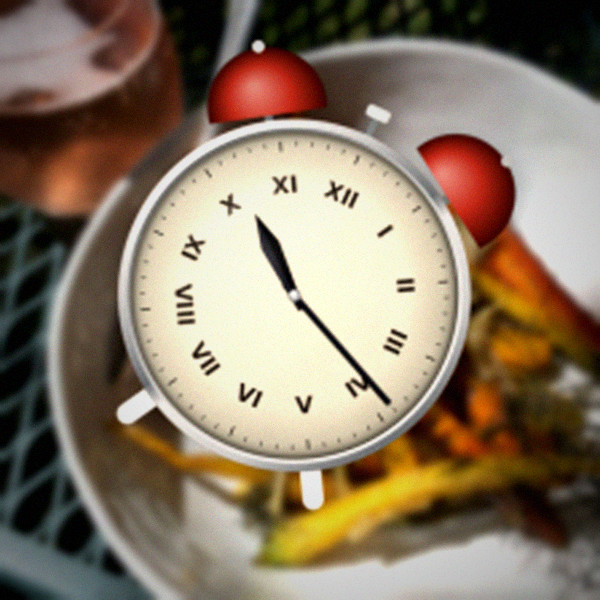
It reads 10:19
